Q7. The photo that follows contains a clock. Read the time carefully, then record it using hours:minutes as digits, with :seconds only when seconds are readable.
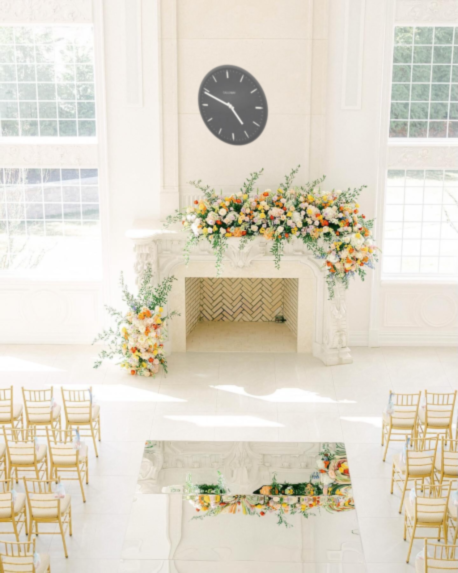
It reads 4:49
